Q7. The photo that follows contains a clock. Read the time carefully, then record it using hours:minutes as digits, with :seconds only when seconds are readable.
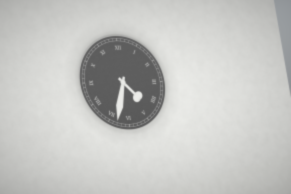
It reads 4:33
